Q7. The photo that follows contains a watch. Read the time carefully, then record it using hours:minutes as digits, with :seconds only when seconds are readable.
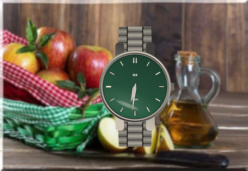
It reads 6:31
